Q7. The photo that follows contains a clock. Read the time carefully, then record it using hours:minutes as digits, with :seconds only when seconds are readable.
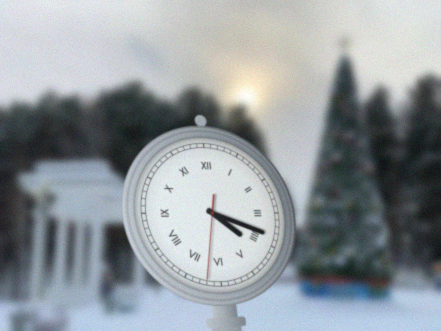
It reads 4:18:32
